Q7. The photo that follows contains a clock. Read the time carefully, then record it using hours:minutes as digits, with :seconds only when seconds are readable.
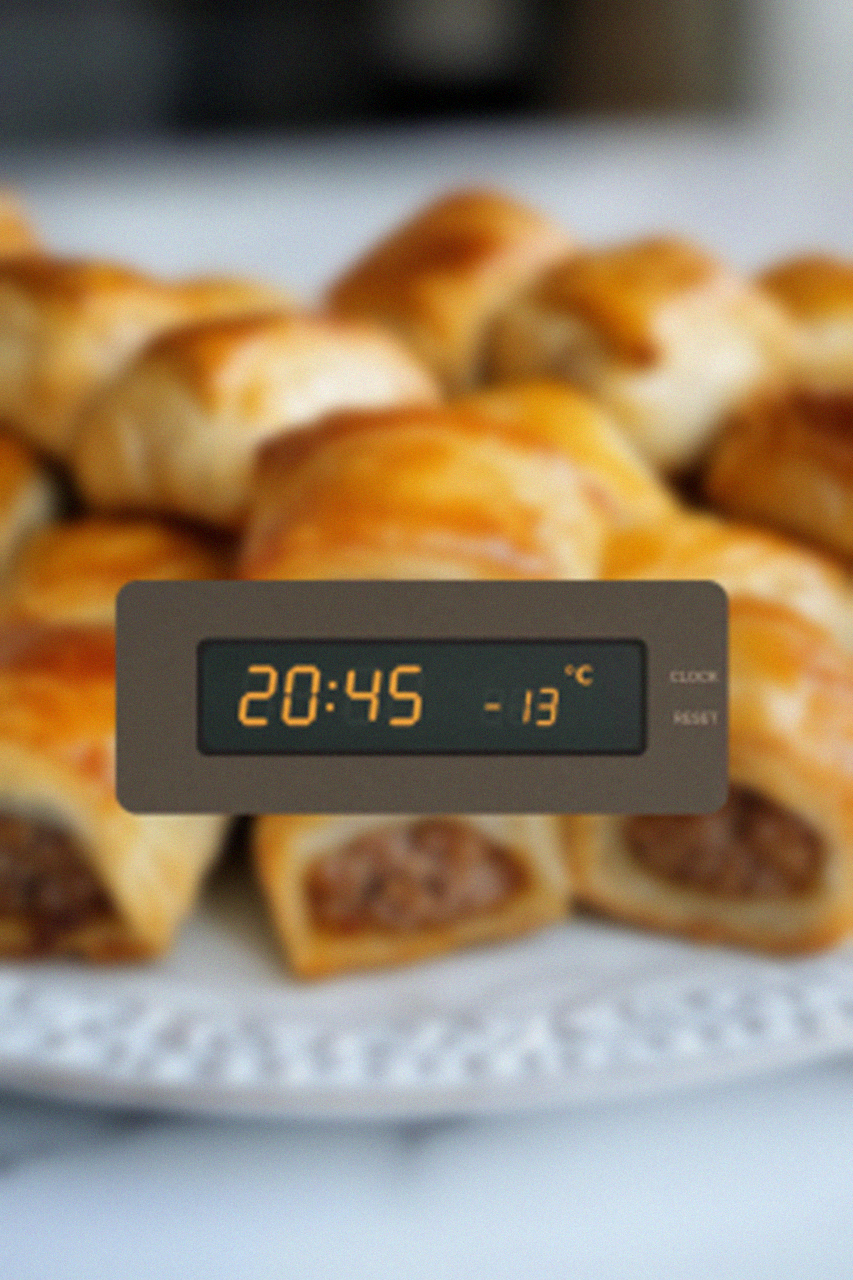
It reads 20:45
